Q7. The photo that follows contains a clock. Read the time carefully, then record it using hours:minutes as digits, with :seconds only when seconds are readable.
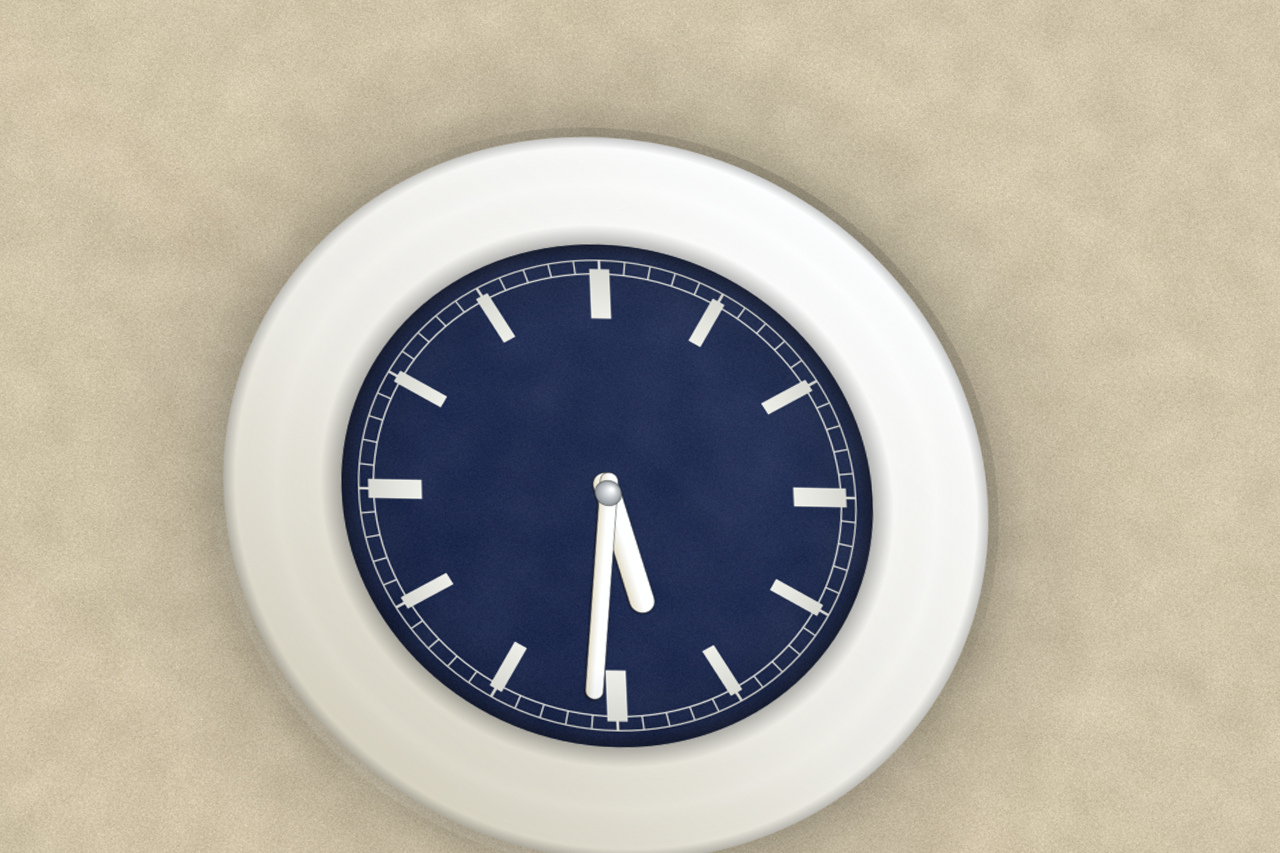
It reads 5:31
